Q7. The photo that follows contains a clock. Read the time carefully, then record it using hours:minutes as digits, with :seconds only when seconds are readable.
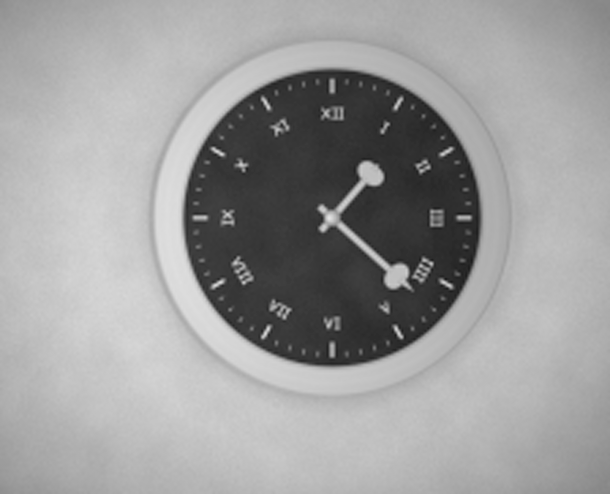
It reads 1:22
